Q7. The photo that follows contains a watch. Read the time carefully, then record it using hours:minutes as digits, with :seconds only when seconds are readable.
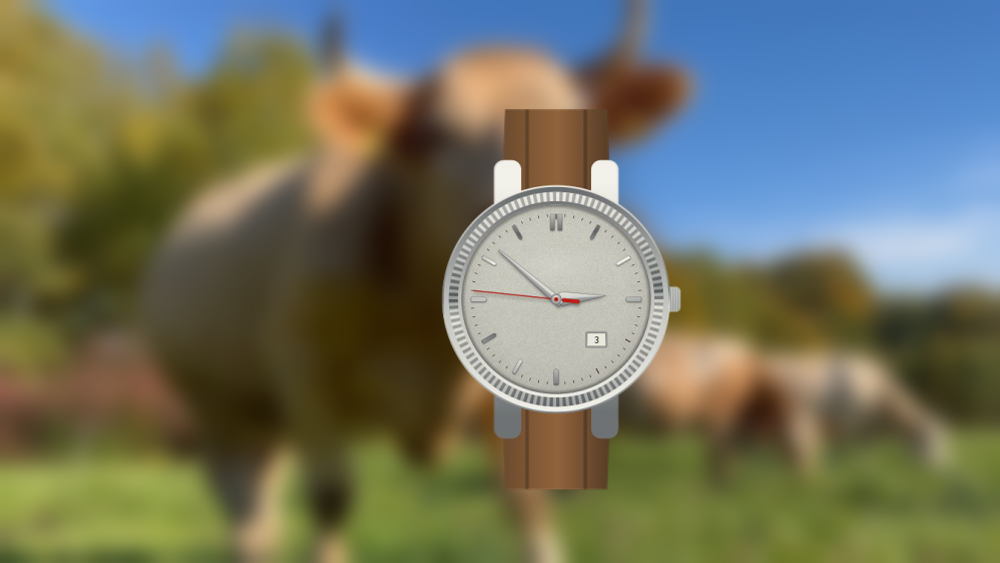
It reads 2:51:46
